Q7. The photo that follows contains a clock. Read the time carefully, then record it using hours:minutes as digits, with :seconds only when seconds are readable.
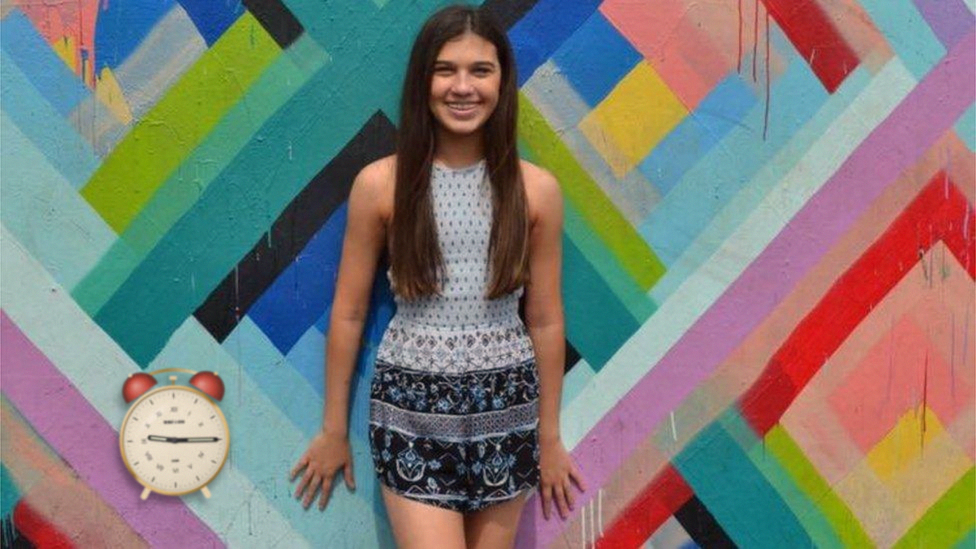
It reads 9:15
